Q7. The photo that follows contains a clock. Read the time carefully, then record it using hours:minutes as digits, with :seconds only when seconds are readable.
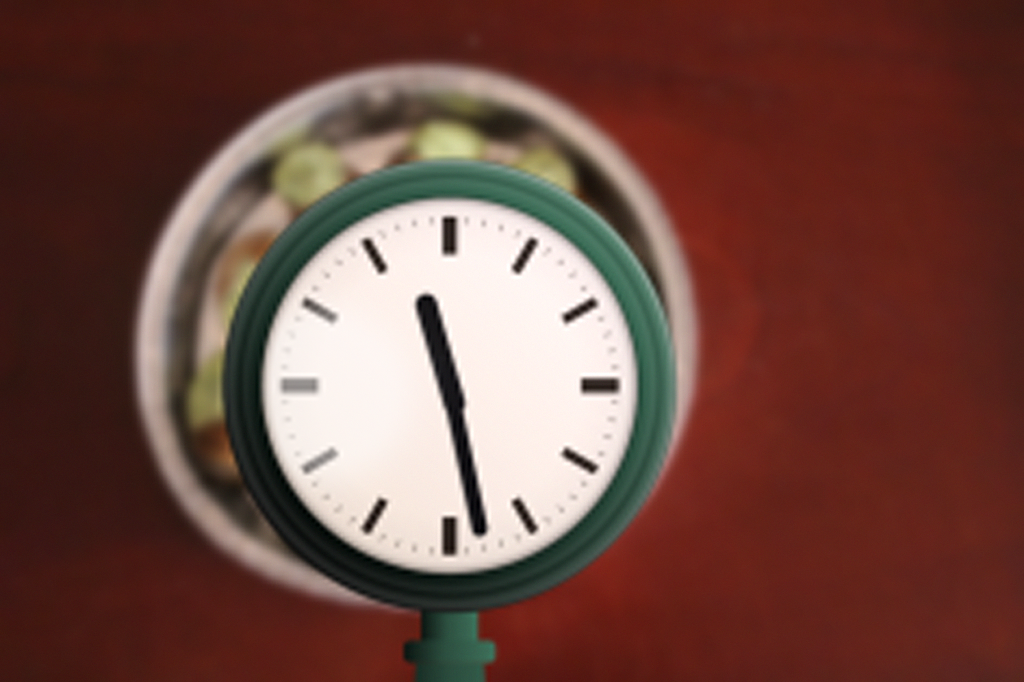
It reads 11:28
